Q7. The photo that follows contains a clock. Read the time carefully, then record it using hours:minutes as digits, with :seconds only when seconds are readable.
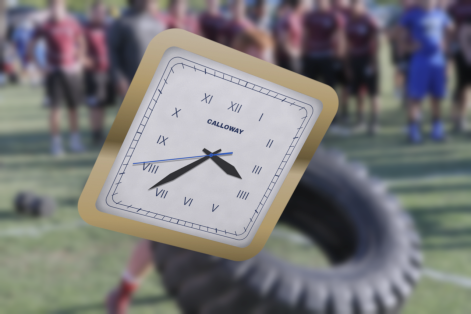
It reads 3:36:41
